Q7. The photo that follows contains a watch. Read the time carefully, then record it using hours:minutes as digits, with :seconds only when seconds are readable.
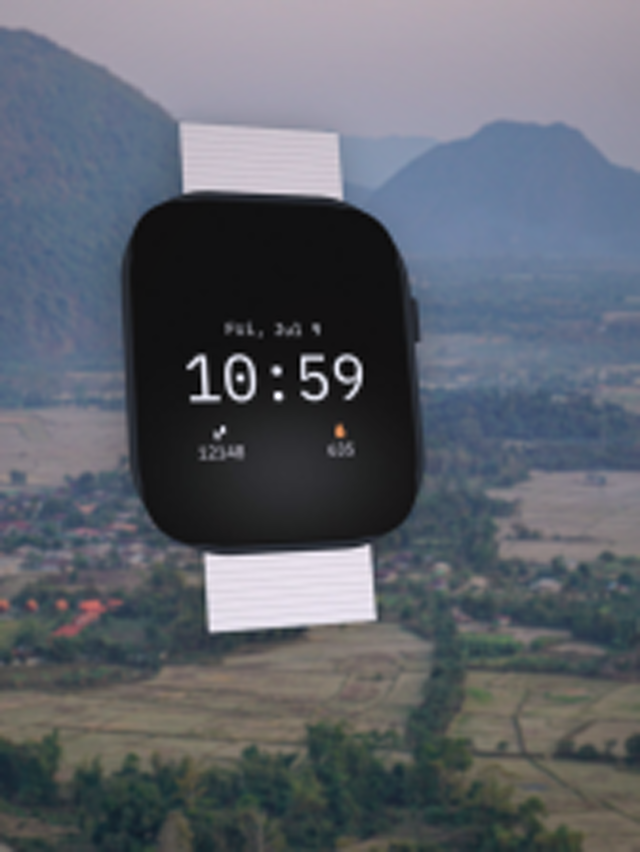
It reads 10:59
